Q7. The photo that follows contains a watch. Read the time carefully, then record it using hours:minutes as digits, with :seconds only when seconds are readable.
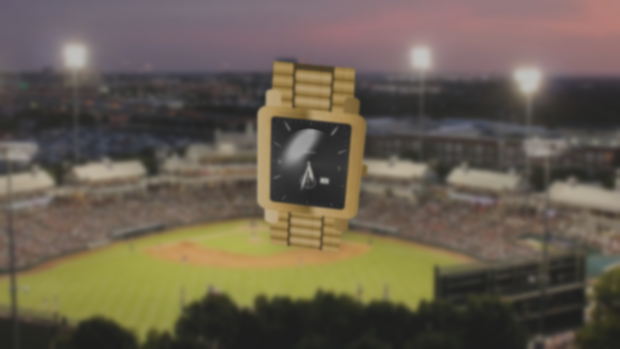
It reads 5:32
